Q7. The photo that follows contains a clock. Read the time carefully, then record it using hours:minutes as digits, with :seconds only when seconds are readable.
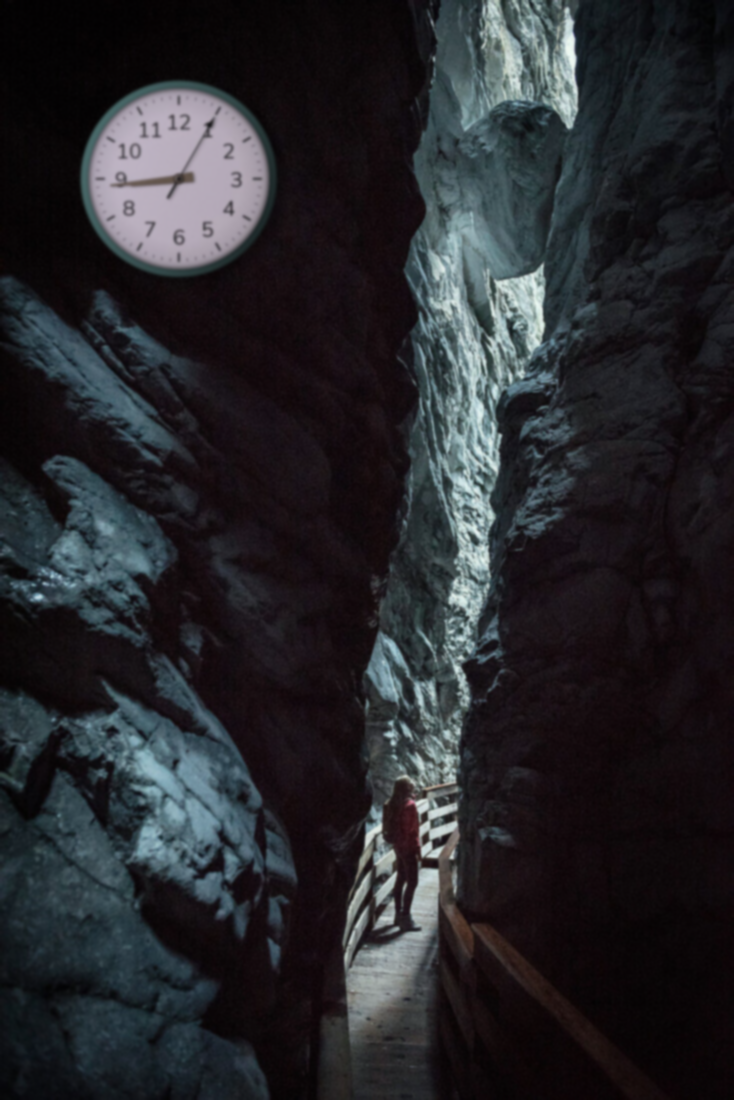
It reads 8:44:05
